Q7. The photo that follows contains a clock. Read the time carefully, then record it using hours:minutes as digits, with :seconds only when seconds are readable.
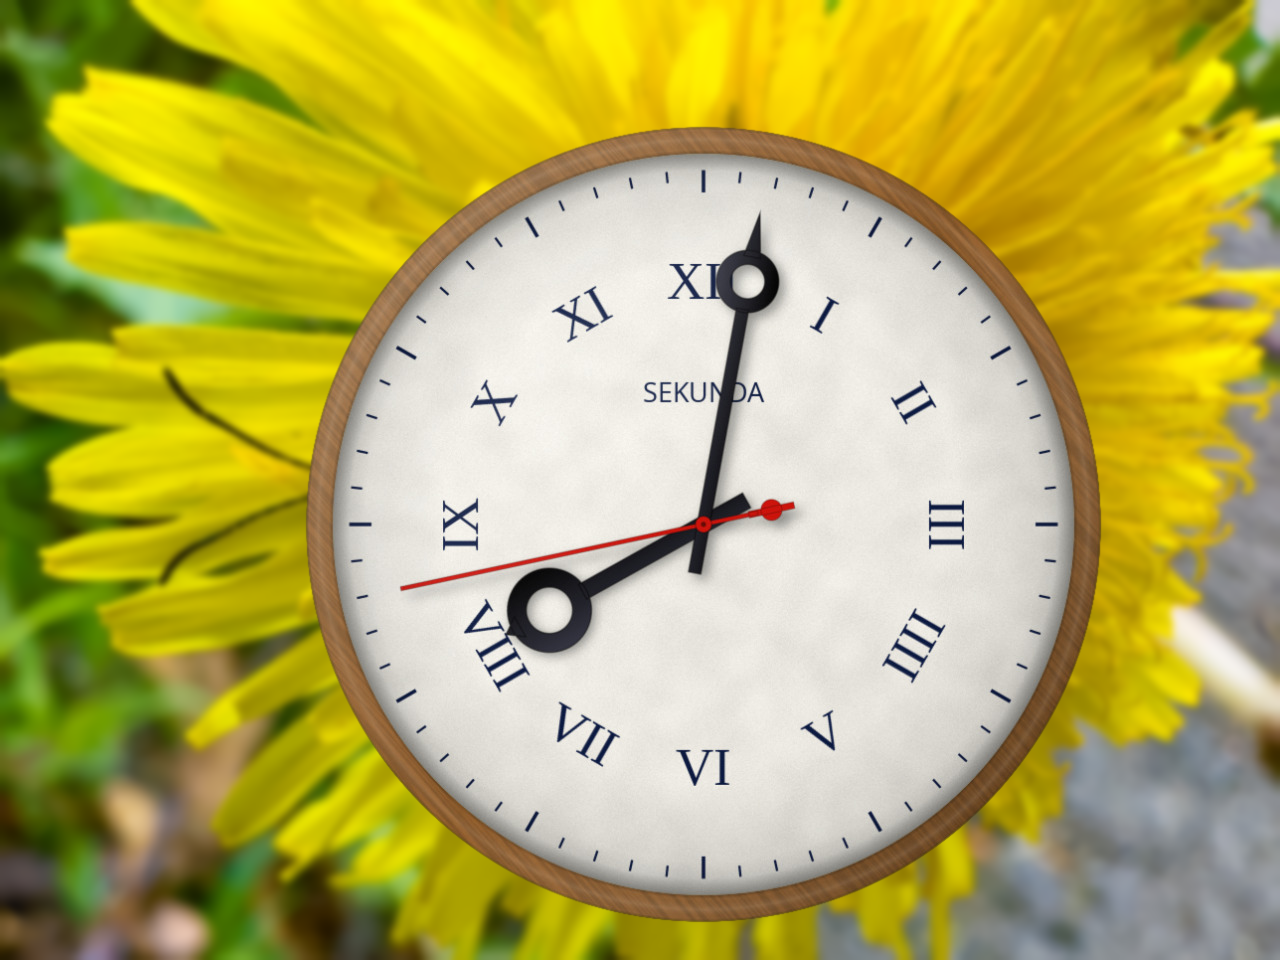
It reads 8:01:43
